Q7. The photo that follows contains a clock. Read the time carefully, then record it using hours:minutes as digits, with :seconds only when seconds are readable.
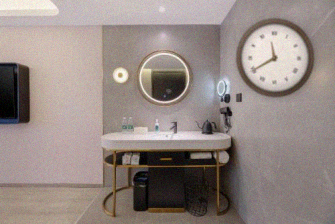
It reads 11:40
